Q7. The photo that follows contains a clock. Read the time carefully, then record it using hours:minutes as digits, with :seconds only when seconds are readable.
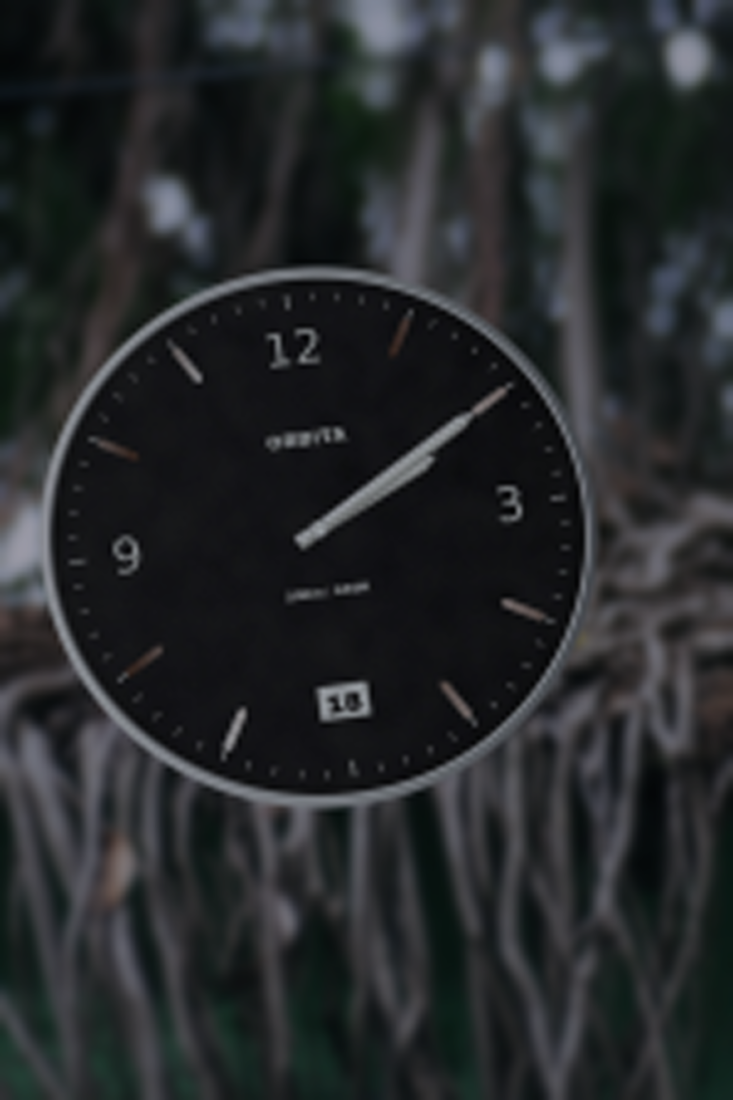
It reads 2:10
